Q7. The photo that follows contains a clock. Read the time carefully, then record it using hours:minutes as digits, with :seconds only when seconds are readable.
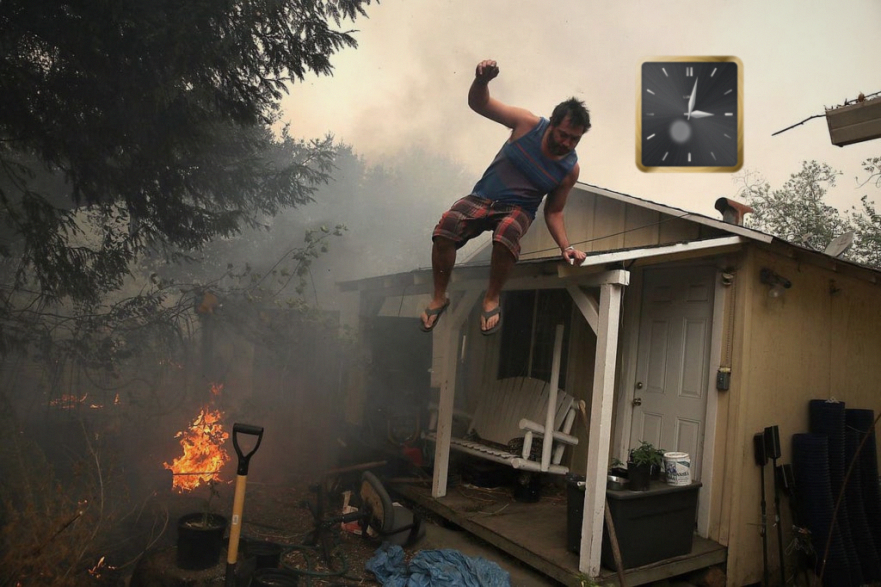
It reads 3:02
